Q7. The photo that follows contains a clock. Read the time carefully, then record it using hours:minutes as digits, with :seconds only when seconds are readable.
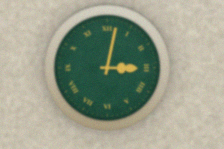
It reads 3:02
